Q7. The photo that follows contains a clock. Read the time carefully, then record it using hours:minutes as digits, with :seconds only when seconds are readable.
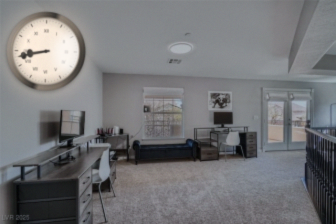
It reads 8:43
